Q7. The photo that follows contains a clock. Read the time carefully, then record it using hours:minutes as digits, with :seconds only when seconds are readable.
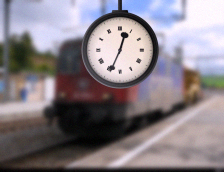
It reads 12:34
